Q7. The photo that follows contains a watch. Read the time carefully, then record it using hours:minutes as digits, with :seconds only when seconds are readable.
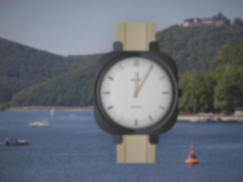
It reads 12:05
